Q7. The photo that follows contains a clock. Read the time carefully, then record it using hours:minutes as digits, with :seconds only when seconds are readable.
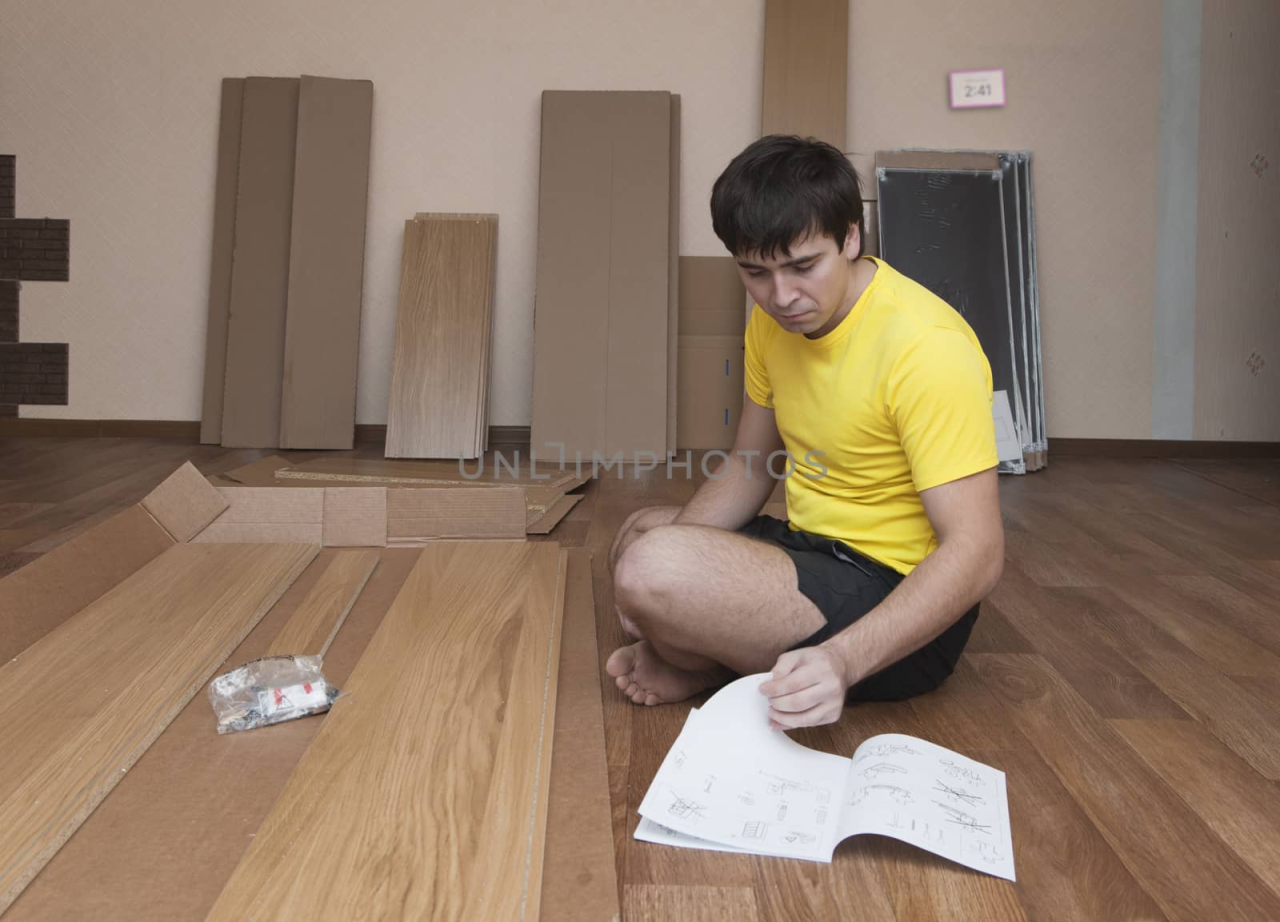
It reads 2:41
